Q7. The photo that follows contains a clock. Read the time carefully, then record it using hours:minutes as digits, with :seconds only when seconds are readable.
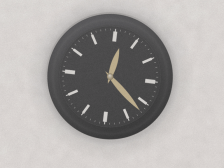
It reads 12:22
